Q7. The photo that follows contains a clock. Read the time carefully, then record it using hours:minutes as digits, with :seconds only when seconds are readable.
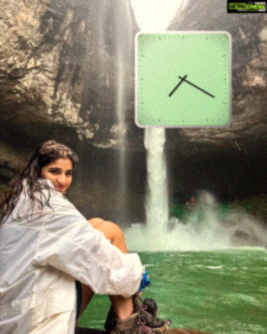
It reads 7:20
